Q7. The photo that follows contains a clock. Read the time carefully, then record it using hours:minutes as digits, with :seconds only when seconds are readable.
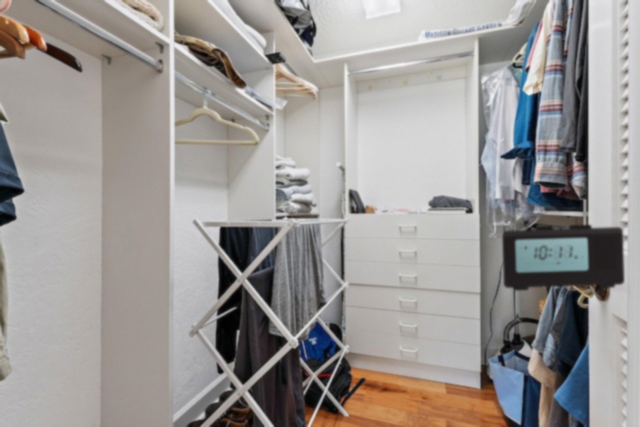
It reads 10:11
